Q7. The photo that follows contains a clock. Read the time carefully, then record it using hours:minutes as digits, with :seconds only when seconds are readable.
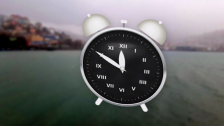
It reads 11:50
